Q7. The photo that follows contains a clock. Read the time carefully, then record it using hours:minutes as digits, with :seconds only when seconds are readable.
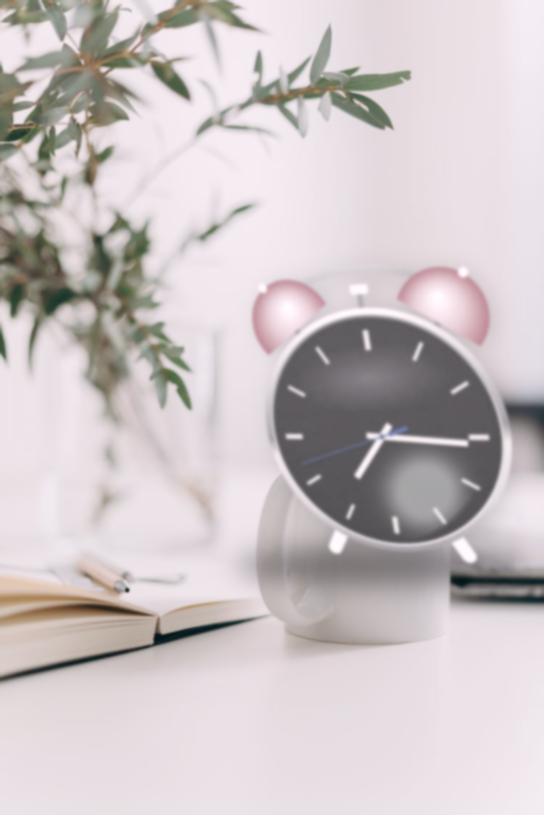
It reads 7:15:42
